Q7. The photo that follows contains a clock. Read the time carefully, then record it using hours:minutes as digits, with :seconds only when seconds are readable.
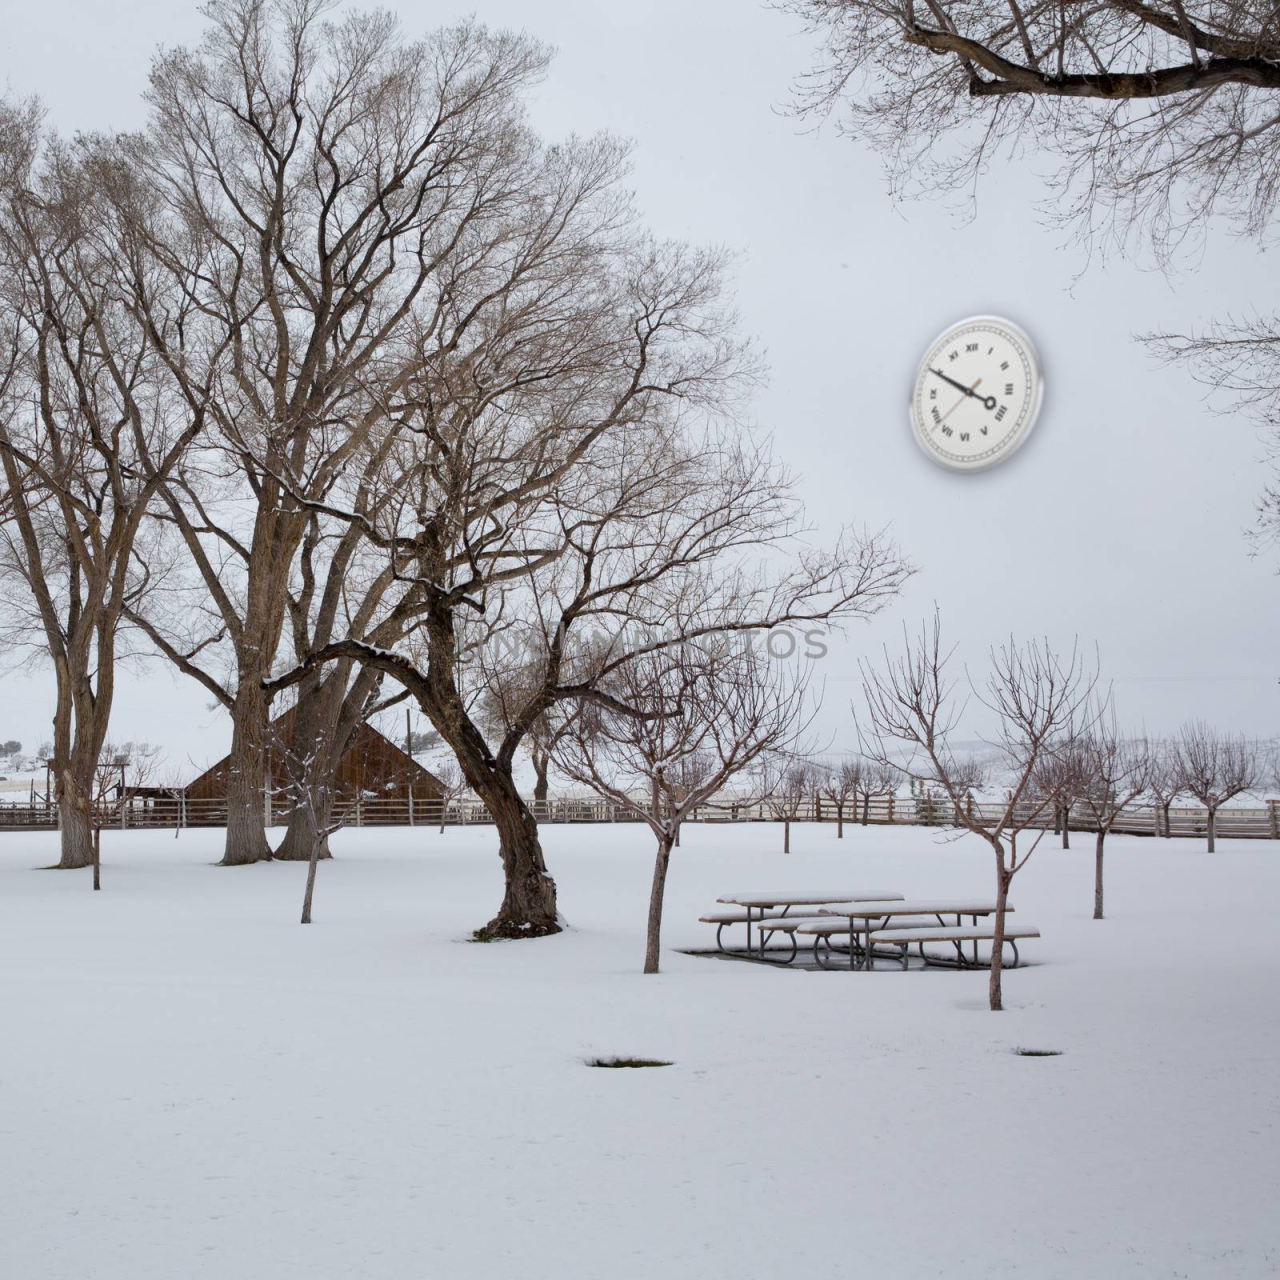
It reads 3:49:38
